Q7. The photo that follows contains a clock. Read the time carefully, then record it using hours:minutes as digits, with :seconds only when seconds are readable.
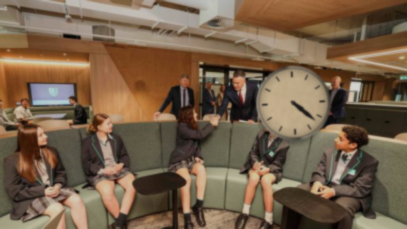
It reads 4:22
